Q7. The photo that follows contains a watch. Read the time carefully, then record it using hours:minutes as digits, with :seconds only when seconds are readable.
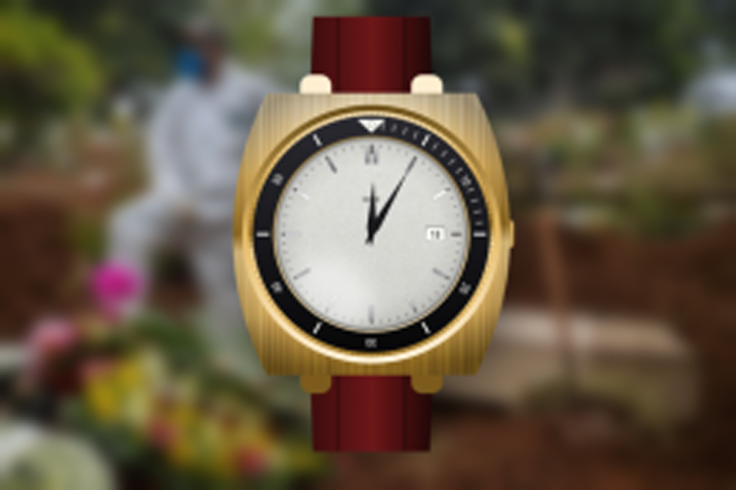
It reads 12:05
